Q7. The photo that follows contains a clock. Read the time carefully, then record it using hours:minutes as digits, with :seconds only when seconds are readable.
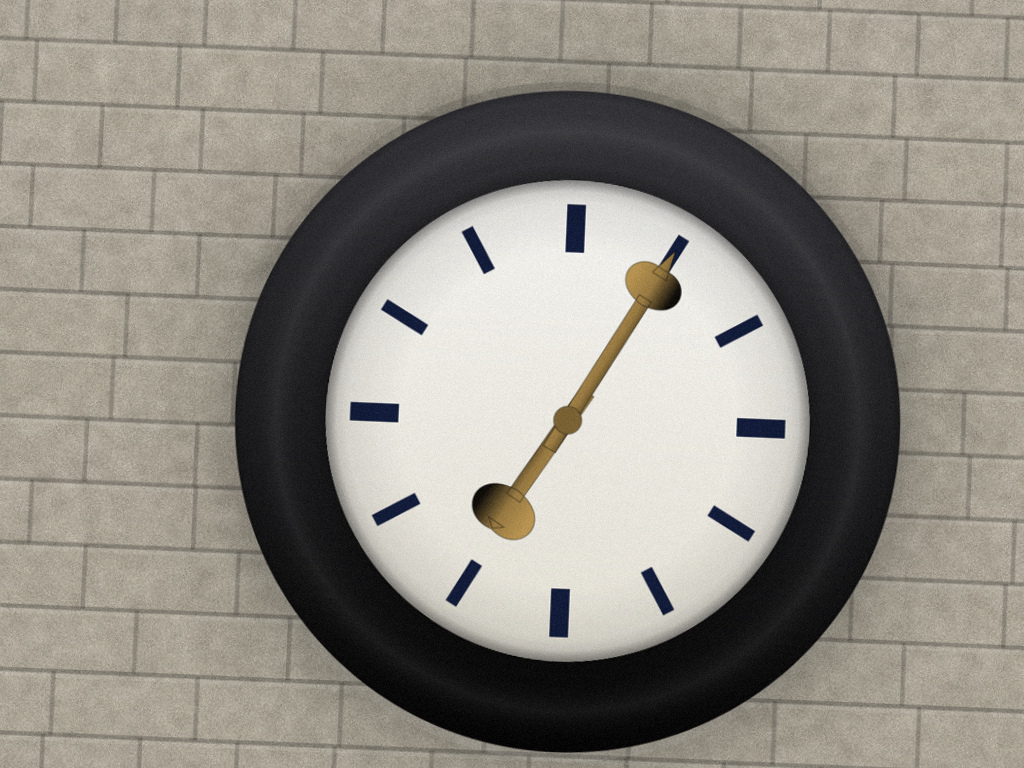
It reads 7:05
